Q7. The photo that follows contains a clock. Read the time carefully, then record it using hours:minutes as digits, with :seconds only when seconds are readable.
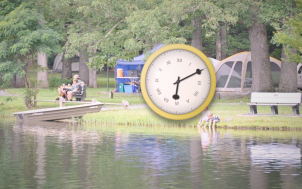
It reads 6:10
